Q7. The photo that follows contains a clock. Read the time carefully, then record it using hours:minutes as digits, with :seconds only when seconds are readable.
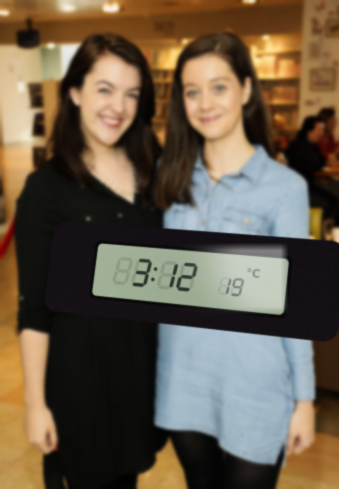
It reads 3:12
